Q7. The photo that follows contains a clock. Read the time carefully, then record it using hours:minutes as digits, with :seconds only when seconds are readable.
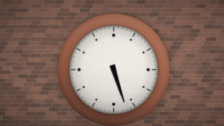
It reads 5:27
